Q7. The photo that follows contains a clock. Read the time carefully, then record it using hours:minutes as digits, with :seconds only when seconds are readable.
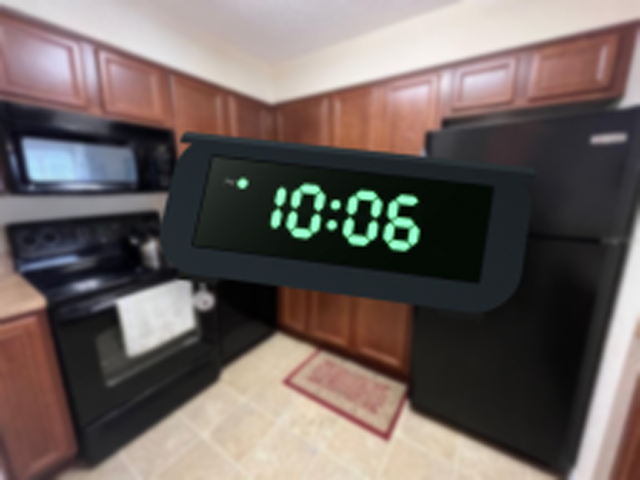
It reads 10:06
